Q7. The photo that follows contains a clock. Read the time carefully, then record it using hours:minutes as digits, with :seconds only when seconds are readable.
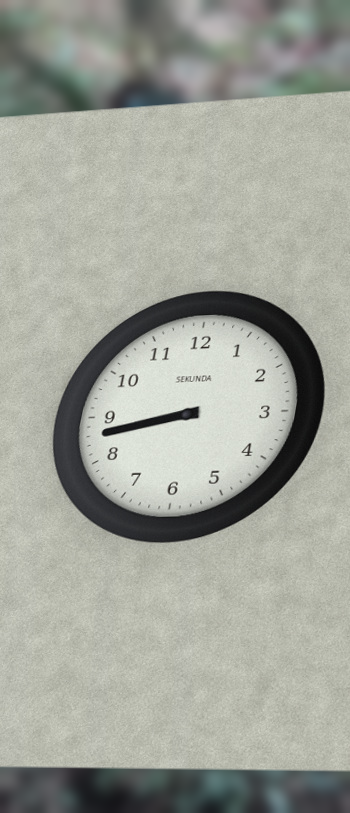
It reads 8:43
